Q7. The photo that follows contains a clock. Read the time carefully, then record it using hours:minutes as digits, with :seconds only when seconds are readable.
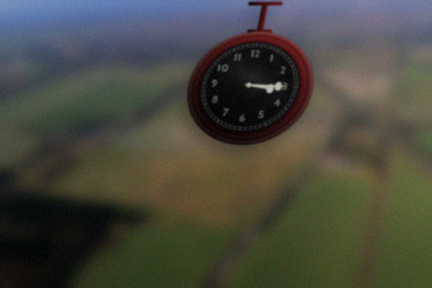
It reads 3:15
